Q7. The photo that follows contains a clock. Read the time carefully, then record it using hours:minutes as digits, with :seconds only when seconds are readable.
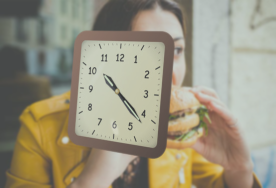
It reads 10:22
